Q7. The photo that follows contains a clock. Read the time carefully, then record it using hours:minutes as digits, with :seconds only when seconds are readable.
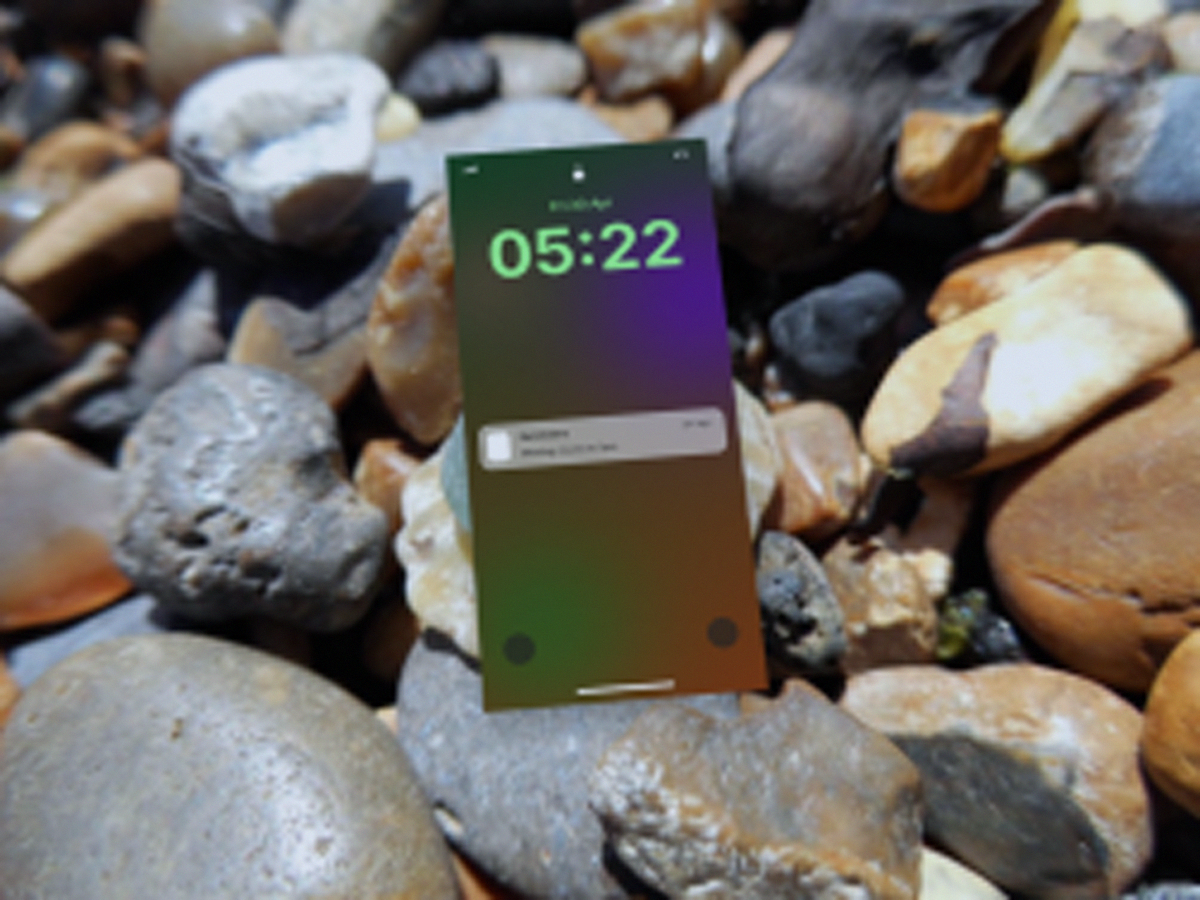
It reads 5:22
